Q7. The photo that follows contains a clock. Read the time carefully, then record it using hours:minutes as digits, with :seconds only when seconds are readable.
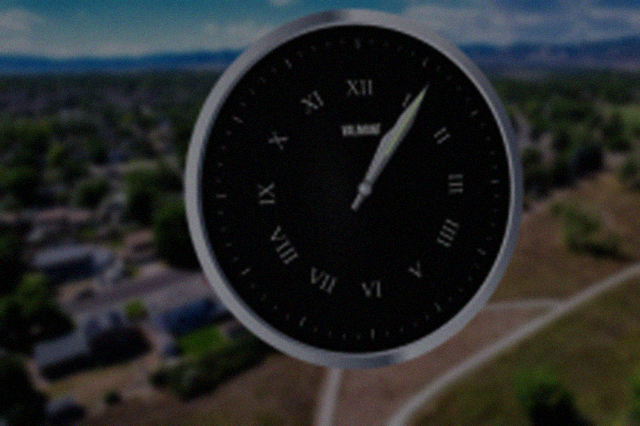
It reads 1:06
